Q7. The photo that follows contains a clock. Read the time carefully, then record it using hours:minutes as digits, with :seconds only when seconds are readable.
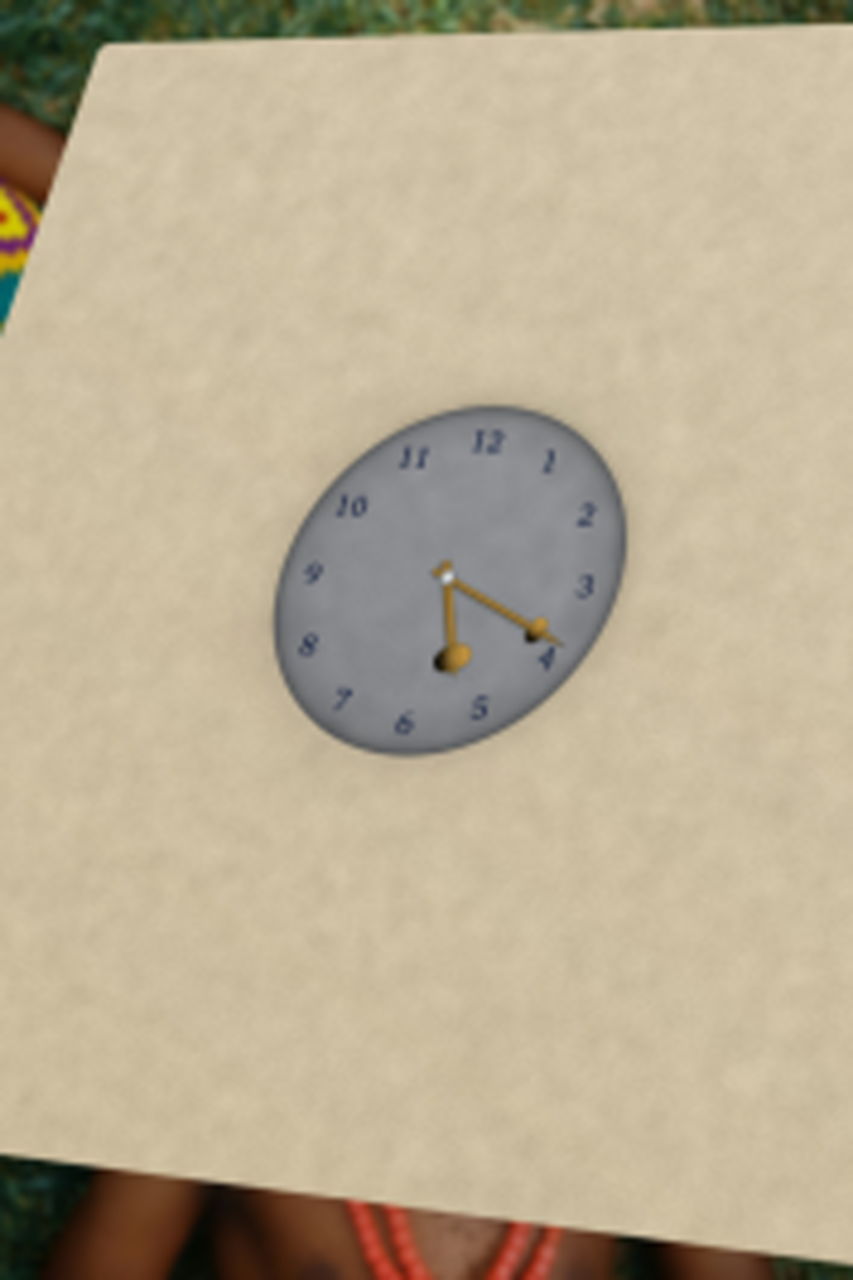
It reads 5:19
